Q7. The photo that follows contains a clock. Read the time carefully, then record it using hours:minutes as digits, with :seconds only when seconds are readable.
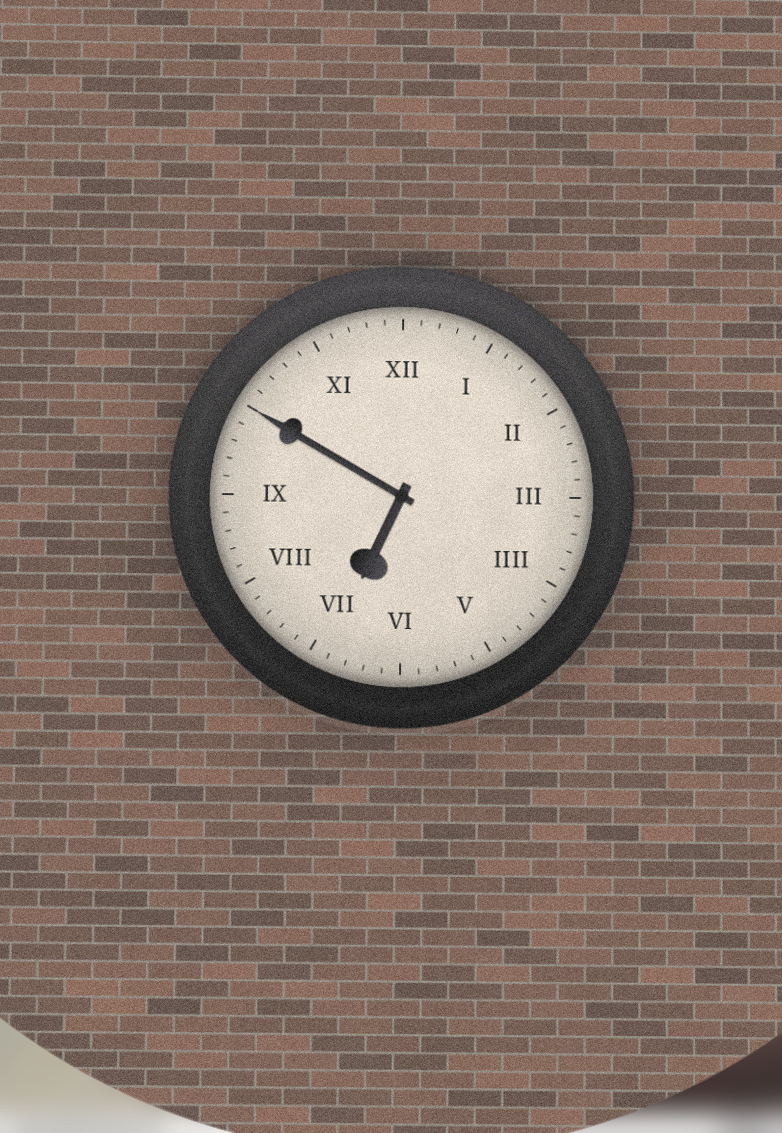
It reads 6:50
